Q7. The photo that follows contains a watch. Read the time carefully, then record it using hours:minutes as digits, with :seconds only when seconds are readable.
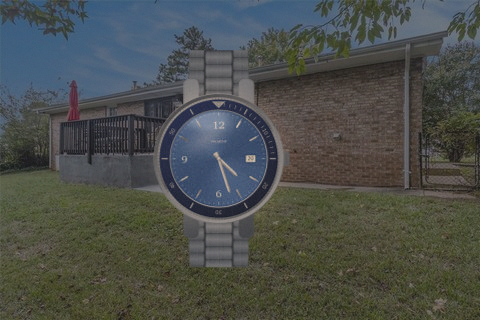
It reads 4:27
